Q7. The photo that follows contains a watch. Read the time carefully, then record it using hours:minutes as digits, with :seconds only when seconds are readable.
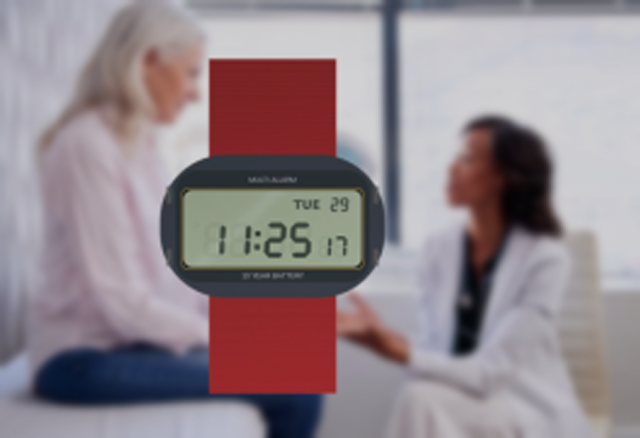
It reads 11:25:17
